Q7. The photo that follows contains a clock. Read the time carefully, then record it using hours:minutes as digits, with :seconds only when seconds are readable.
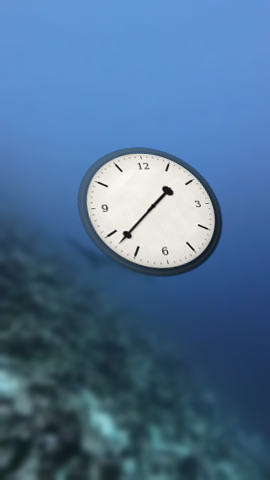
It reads 1:38
